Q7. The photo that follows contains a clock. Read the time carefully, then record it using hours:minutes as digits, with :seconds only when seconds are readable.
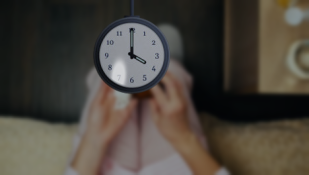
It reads 4:00
